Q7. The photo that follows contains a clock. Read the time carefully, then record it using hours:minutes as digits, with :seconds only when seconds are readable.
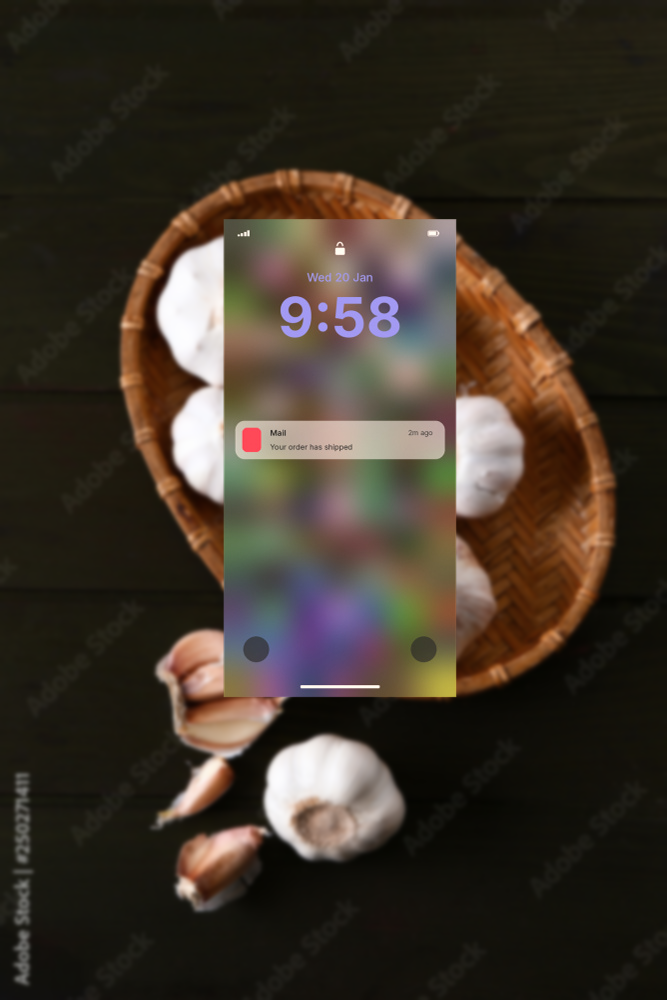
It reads 9:58
